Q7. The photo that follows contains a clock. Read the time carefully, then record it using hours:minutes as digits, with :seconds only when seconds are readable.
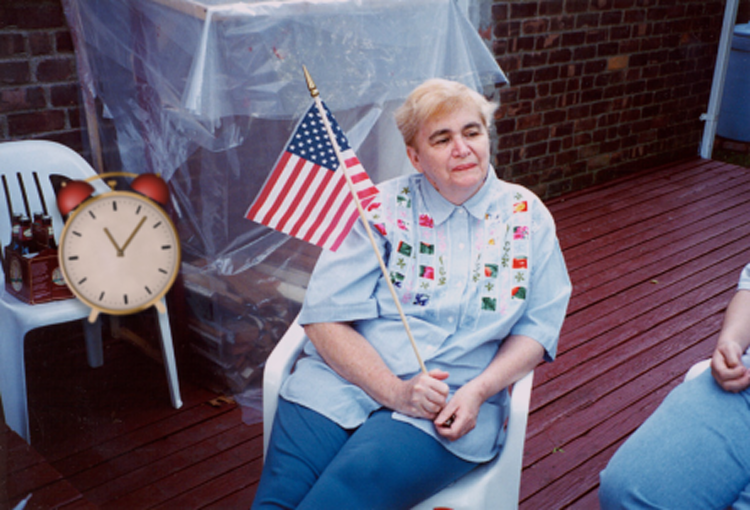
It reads 11:07
